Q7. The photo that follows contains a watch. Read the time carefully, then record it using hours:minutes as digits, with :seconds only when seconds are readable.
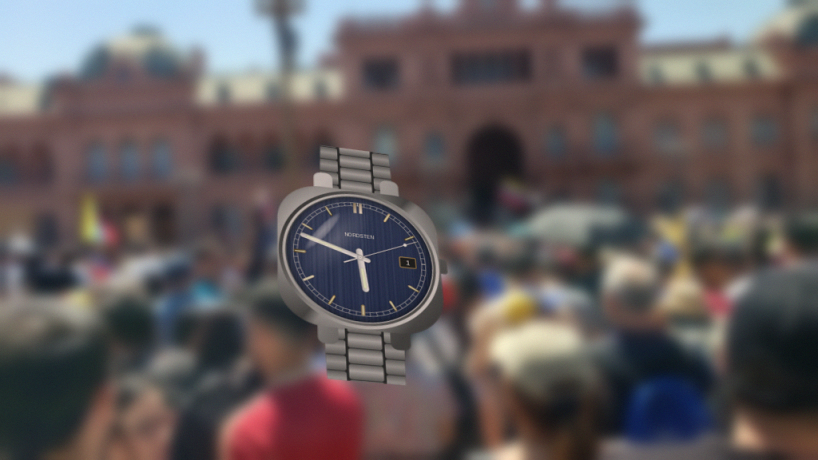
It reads 5:48:11
